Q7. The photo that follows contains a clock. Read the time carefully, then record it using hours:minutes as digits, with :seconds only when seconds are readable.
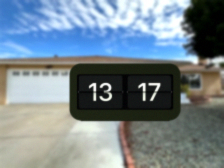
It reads 13:17
